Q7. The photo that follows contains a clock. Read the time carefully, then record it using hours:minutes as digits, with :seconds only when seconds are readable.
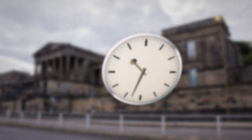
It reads 10:33
